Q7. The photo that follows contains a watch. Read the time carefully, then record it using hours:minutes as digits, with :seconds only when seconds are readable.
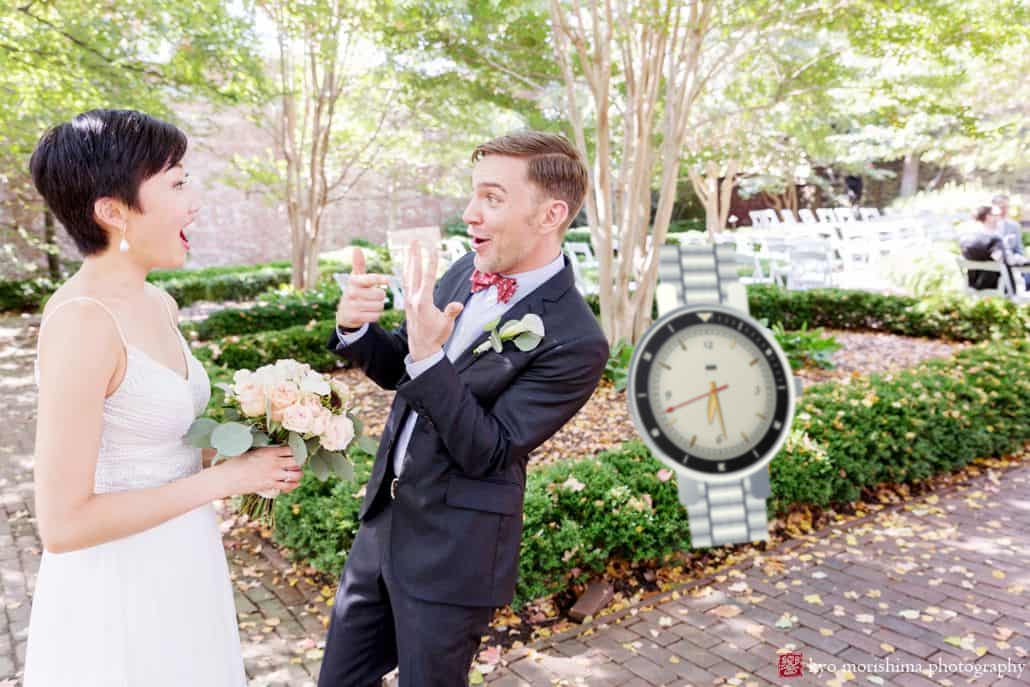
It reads 6:28:42
